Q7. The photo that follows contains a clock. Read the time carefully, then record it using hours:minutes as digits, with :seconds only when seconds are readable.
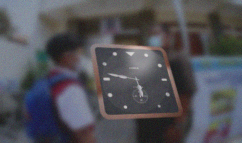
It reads 5:47
